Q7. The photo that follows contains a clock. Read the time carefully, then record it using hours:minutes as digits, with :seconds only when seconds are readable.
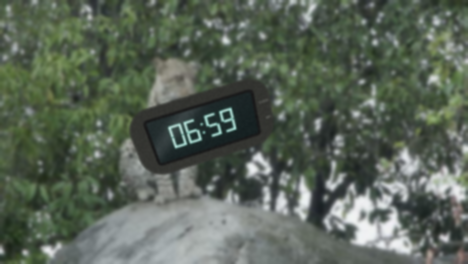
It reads 6:59
